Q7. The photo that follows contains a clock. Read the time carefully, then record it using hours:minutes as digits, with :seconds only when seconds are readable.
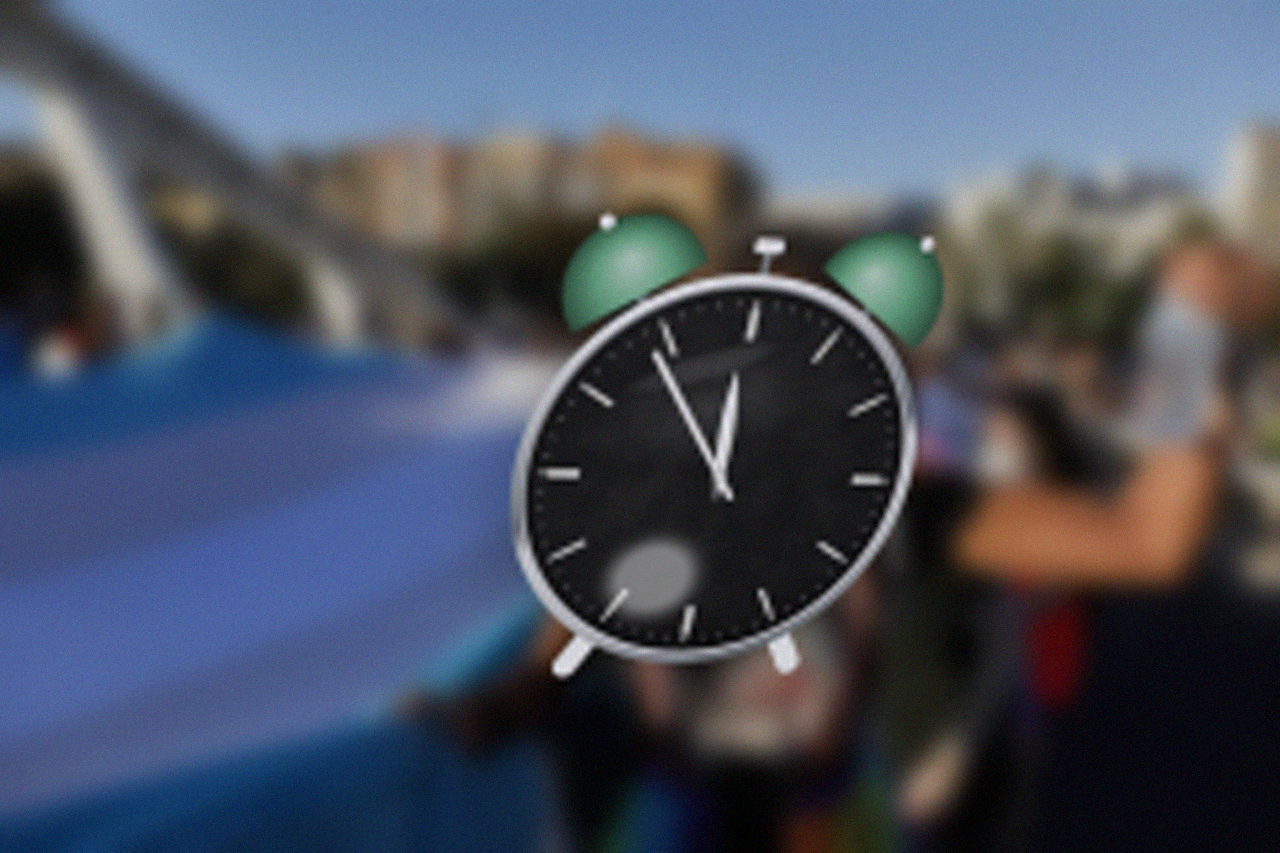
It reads 11:54
